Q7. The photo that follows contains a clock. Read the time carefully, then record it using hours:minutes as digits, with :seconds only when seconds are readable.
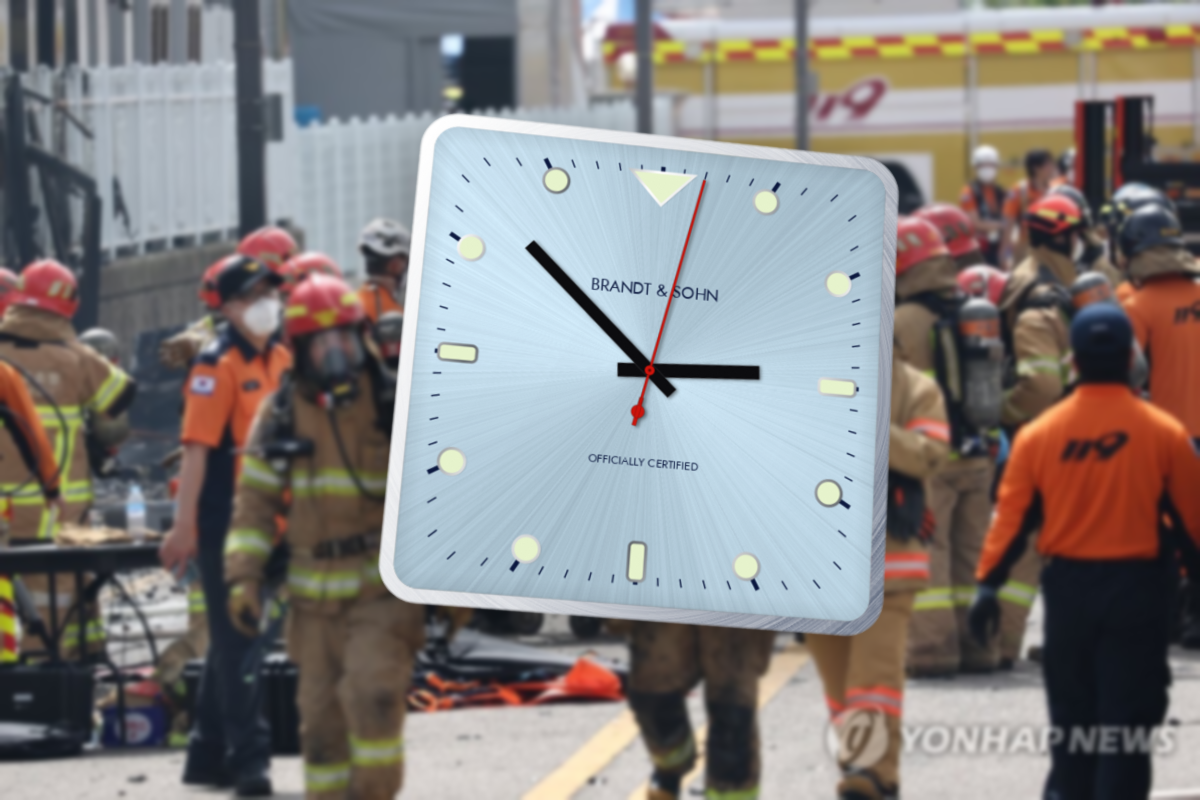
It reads 2:52:02
